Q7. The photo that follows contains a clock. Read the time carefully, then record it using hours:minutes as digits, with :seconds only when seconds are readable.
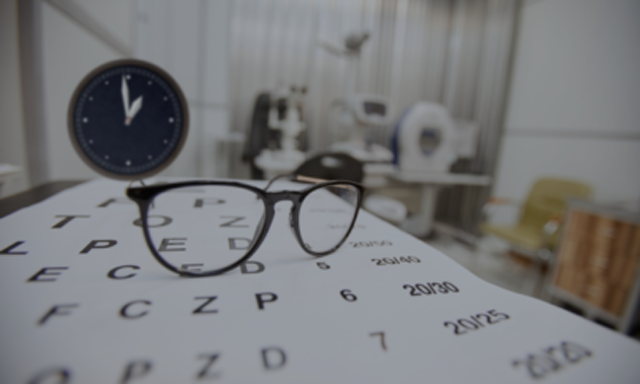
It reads 12:59
